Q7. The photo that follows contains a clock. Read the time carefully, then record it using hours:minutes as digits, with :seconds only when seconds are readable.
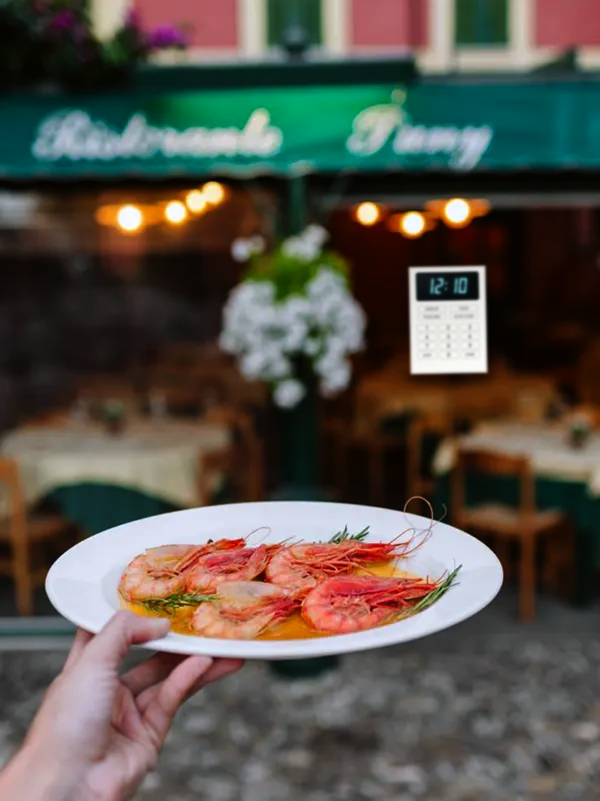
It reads 12:10
